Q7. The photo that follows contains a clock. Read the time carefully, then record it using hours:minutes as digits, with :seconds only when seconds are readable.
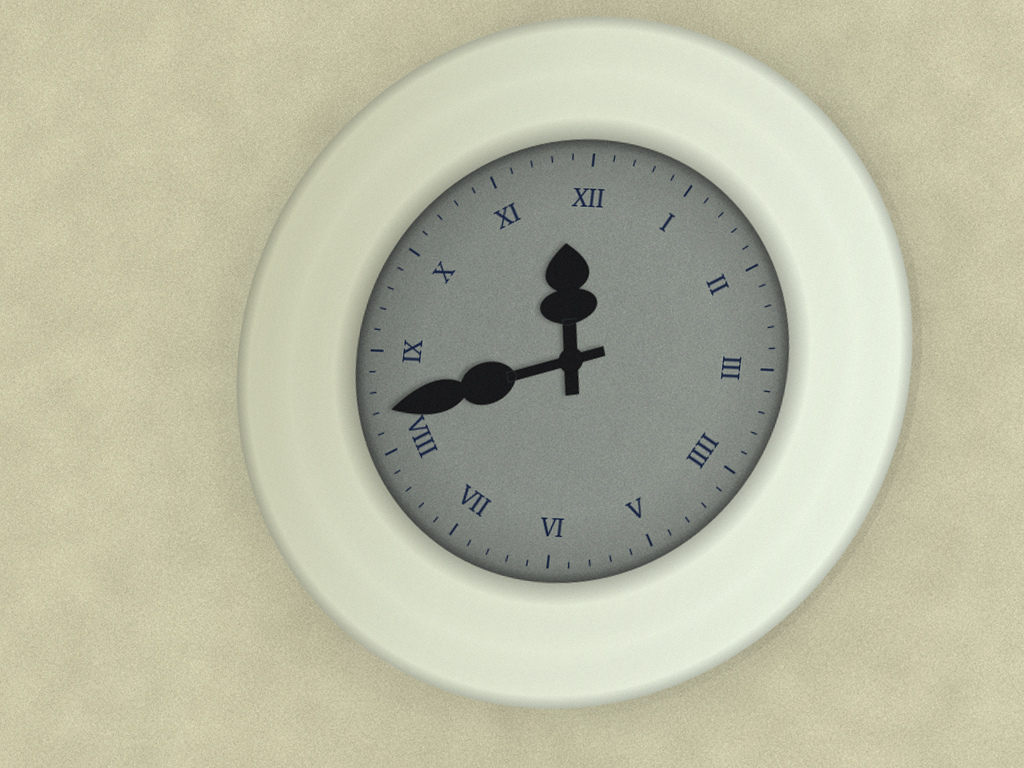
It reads 11:42
